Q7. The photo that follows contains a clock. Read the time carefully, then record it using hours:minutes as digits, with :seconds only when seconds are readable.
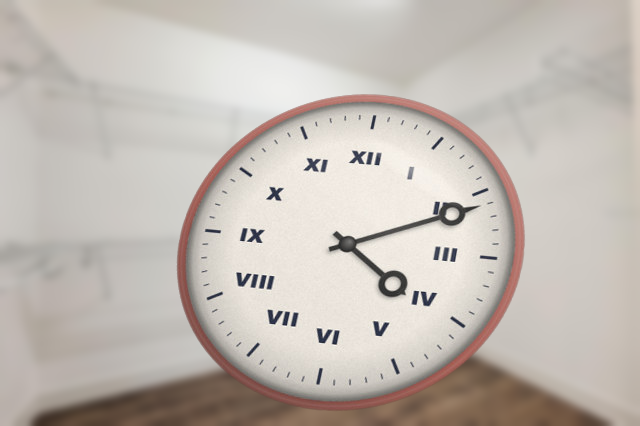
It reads 4:11
